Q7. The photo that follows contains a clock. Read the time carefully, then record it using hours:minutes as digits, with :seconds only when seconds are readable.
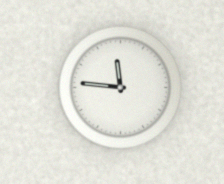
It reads 11:46
